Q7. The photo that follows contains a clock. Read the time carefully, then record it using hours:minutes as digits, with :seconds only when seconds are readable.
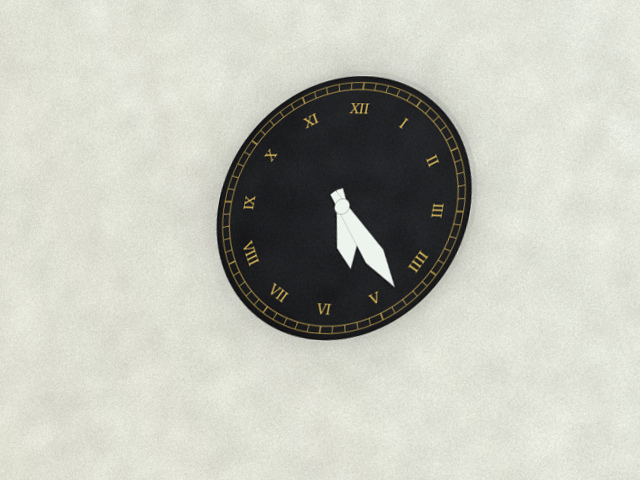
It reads 5:23
